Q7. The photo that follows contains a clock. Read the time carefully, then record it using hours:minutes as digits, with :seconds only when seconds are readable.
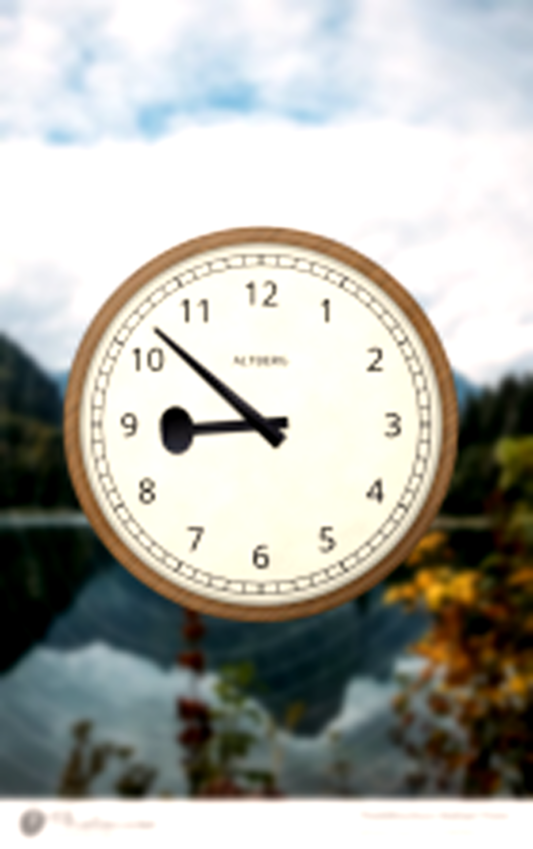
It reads 8:52
